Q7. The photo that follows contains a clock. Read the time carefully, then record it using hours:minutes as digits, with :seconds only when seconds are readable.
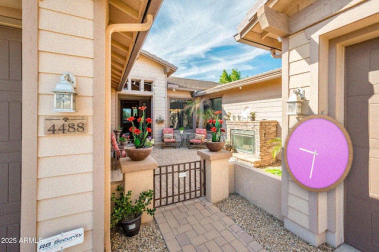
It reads 9:32
